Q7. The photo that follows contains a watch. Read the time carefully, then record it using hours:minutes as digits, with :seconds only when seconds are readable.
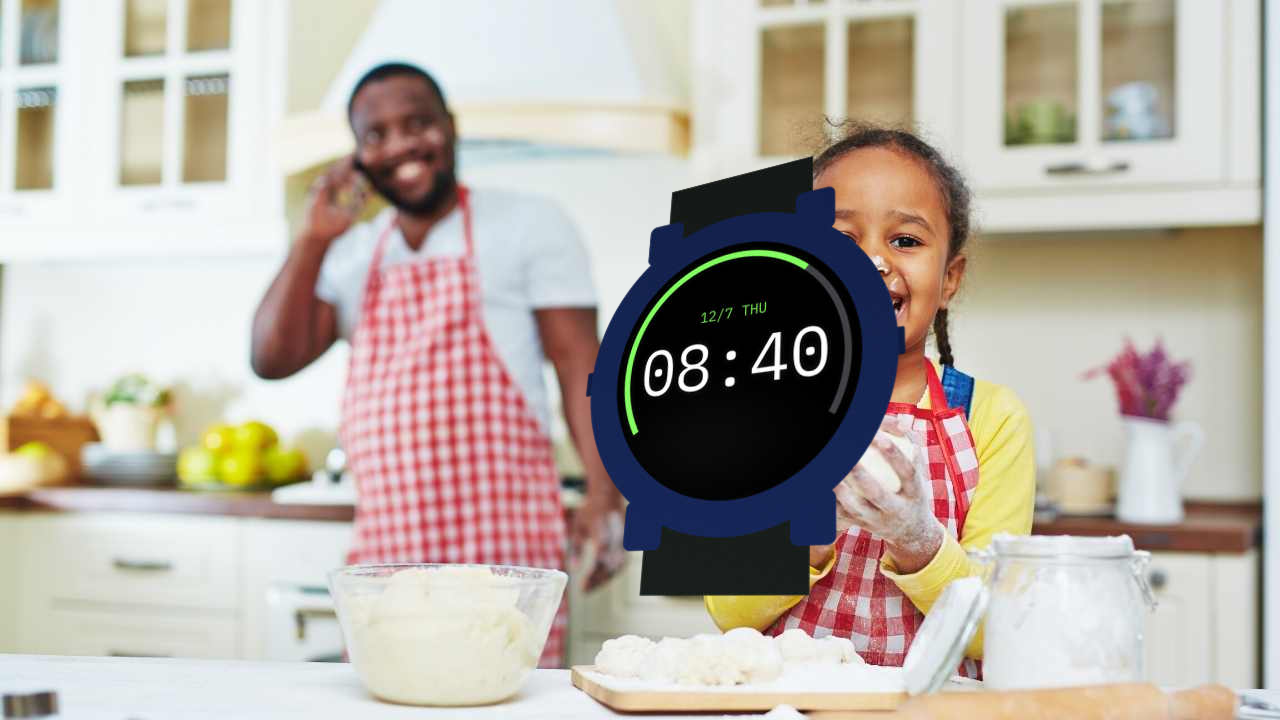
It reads 8:40
